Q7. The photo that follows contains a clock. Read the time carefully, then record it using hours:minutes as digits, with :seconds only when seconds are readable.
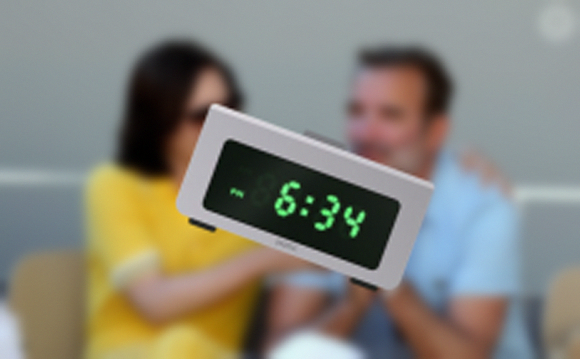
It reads 6:34
